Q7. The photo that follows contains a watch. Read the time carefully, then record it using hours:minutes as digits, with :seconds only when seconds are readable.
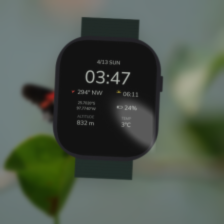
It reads 3:47
